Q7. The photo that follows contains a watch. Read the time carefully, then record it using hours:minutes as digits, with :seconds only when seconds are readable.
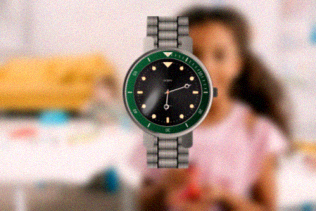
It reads 6:12
